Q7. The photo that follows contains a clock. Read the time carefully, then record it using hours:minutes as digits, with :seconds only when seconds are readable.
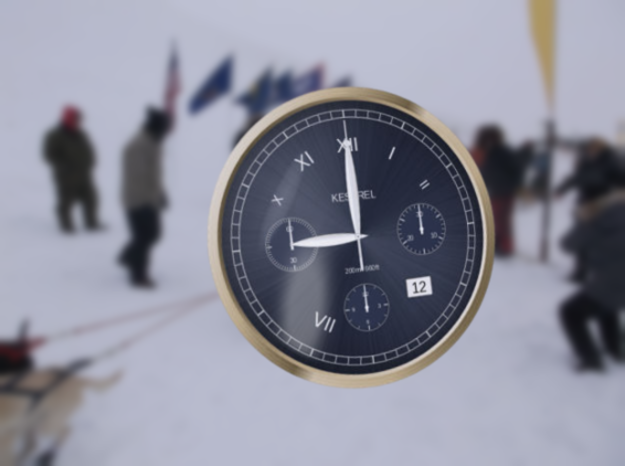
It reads 9:00
